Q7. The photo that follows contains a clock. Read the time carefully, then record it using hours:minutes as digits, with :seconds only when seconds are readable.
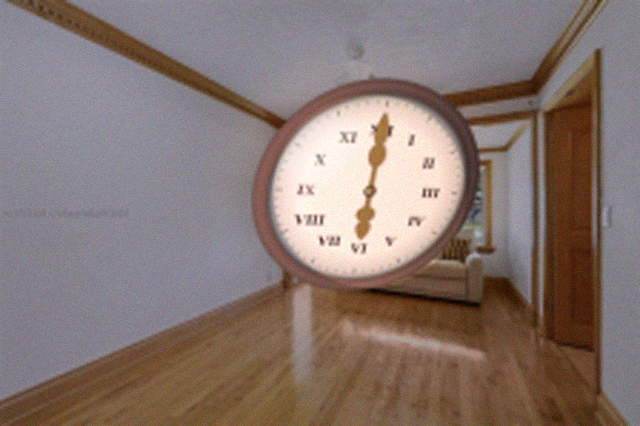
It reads 6:00
